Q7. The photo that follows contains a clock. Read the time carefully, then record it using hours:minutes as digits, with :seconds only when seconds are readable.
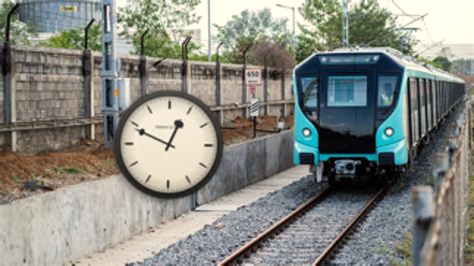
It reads 12:49
